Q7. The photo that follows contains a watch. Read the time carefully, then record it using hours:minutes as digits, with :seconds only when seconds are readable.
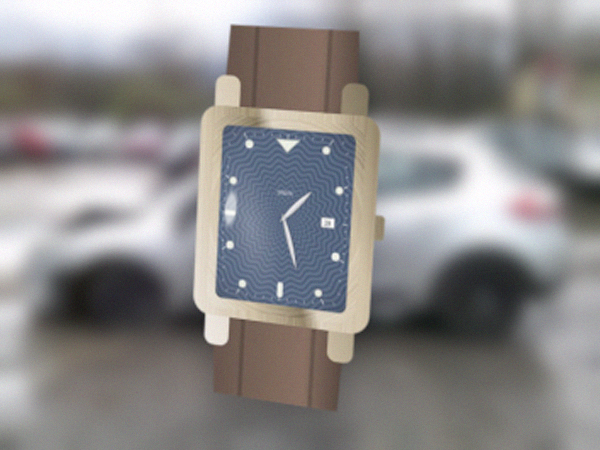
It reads 1:27
